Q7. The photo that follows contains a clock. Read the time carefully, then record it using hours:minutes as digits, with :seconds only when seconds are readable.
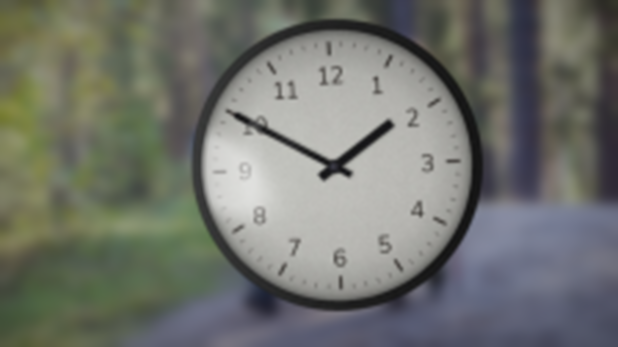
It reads 1:50
